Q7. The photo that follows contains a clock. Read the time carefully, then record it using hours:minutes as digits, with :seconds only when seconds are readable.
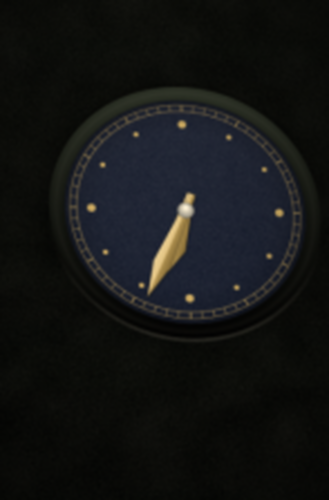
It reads 6:34
